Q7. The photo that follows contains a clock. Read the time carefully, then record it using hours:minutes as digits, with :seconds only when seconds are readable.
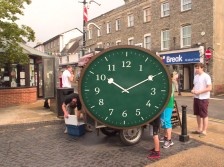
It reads 10:10
